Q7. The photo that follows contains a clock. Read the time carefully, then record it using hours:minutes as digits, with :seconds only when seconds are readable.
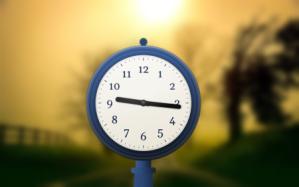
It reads 9:16
